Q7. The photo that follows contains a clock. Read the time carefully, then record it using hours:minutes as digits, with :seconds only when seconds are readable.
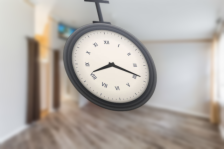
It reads 8:19
